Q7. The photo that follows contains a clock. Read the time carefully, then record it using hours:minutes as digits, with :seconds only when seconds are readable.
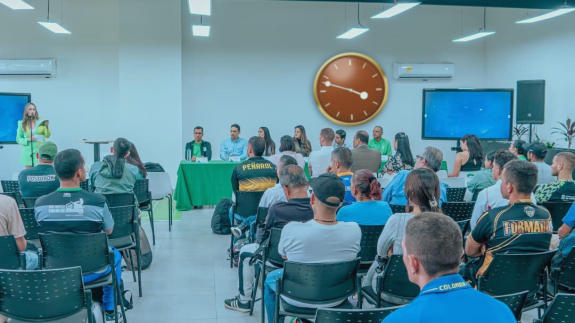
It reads 3:48
